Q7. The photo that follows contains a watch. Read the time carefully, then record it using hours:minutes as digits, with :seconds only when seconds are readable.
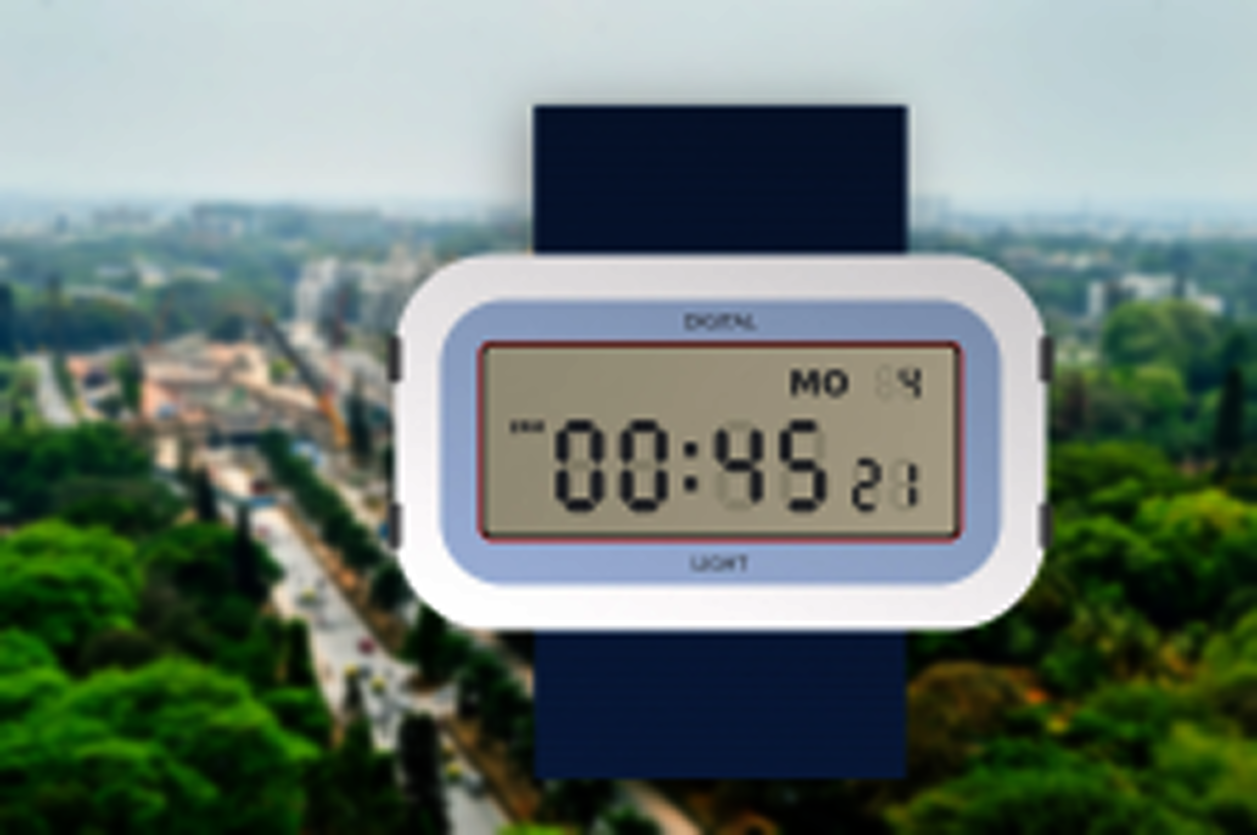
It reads 0:45:21
